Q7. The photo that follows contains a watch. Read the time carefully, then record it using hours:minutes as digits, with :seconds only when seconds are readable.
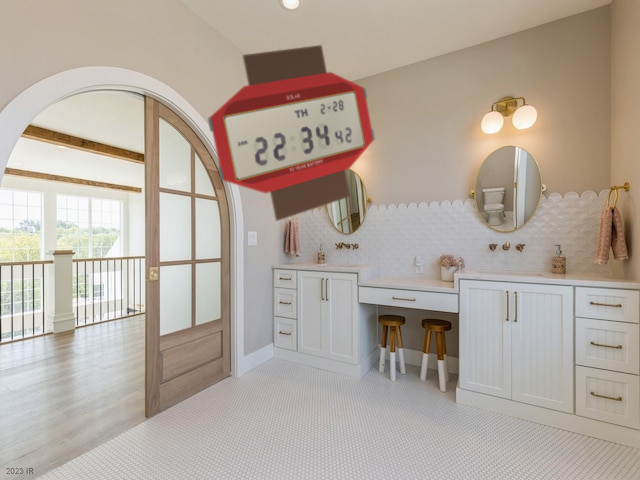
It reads 22:34:42
